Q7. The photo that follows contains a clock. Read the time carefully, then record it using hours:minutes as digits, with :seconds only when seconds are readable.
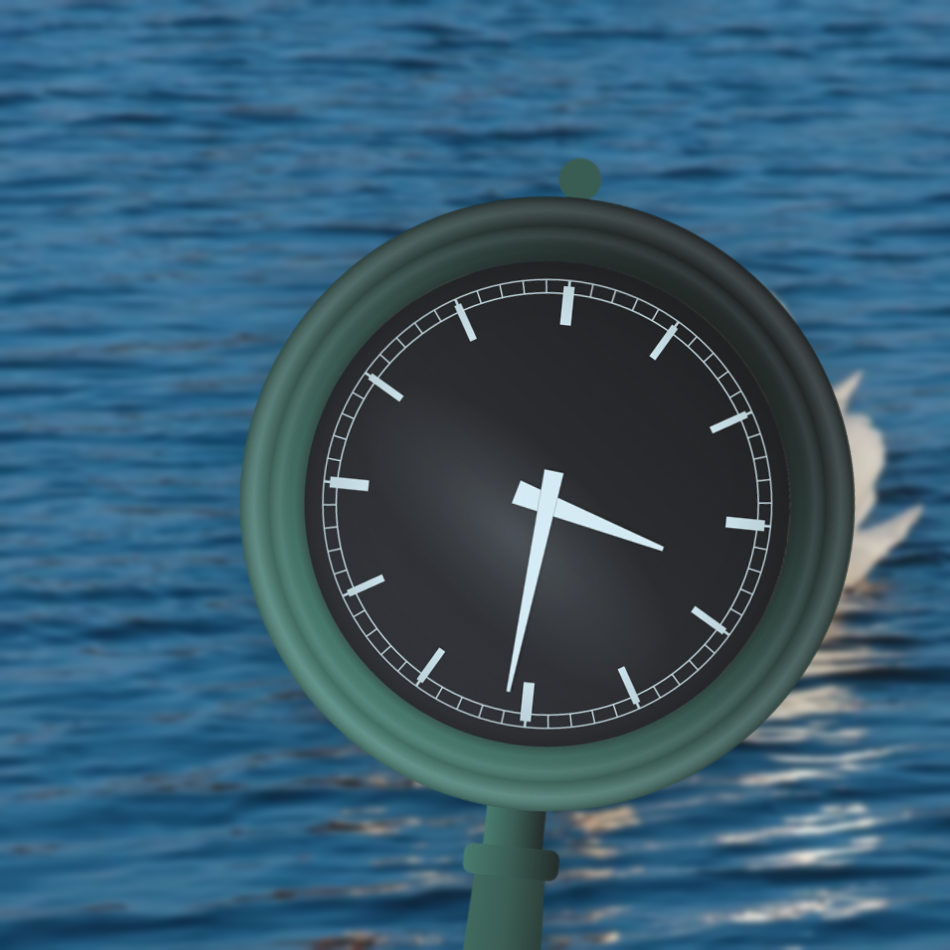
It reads 3:31
